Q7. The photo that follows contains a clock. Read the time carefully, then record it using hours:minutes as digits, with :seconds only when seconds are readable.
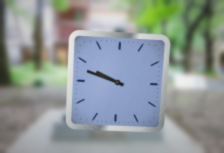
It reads 9:48
